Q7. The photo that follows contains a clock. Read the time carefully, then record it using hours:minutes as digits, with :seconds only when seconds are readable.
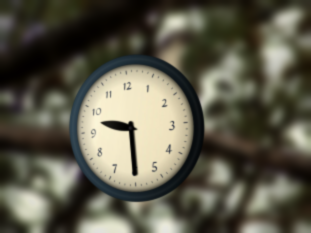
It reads 9:30
